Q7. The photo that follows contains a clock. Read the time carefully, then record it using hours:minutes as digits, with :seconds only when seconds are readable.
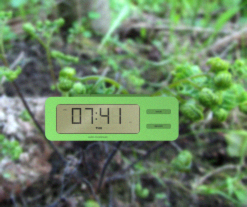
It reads 7:41
